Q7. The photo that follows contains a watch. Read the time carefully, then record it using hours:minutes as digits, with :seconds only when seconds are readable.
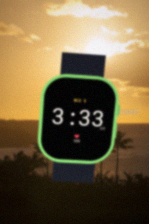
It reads 3:33
